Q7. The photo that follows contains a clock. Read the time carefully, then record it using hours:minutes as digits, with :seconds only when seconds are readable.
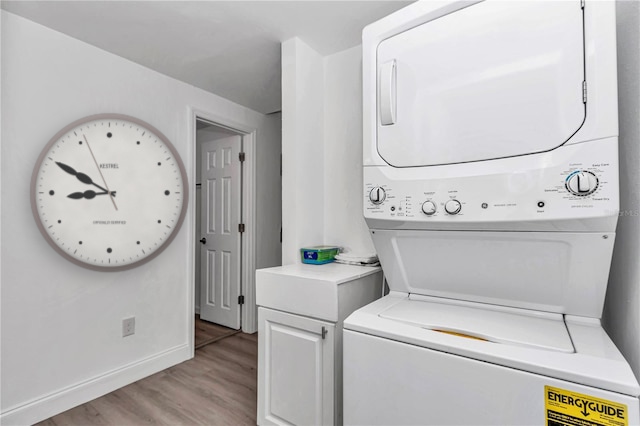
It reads 8:49:56
